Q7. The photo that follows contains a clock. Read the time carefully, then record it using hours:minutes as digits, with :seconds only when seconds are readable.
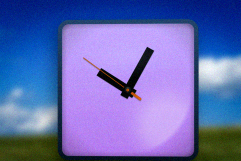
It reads 10:04:51
